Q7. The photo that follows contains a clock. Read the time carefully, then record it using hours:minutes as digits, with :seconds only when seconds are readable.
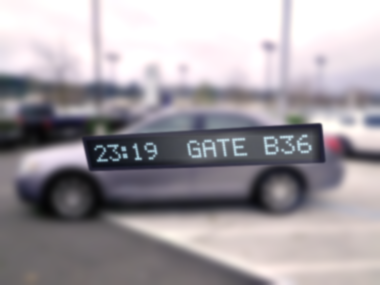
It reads 23:19
